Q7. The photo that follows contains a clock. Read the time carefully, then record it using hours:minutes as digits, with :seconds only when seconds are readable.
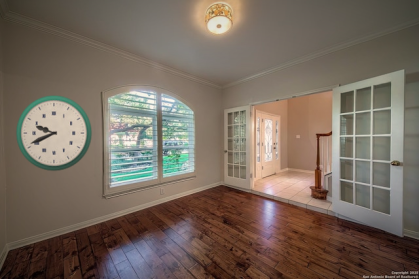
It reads 9:41
